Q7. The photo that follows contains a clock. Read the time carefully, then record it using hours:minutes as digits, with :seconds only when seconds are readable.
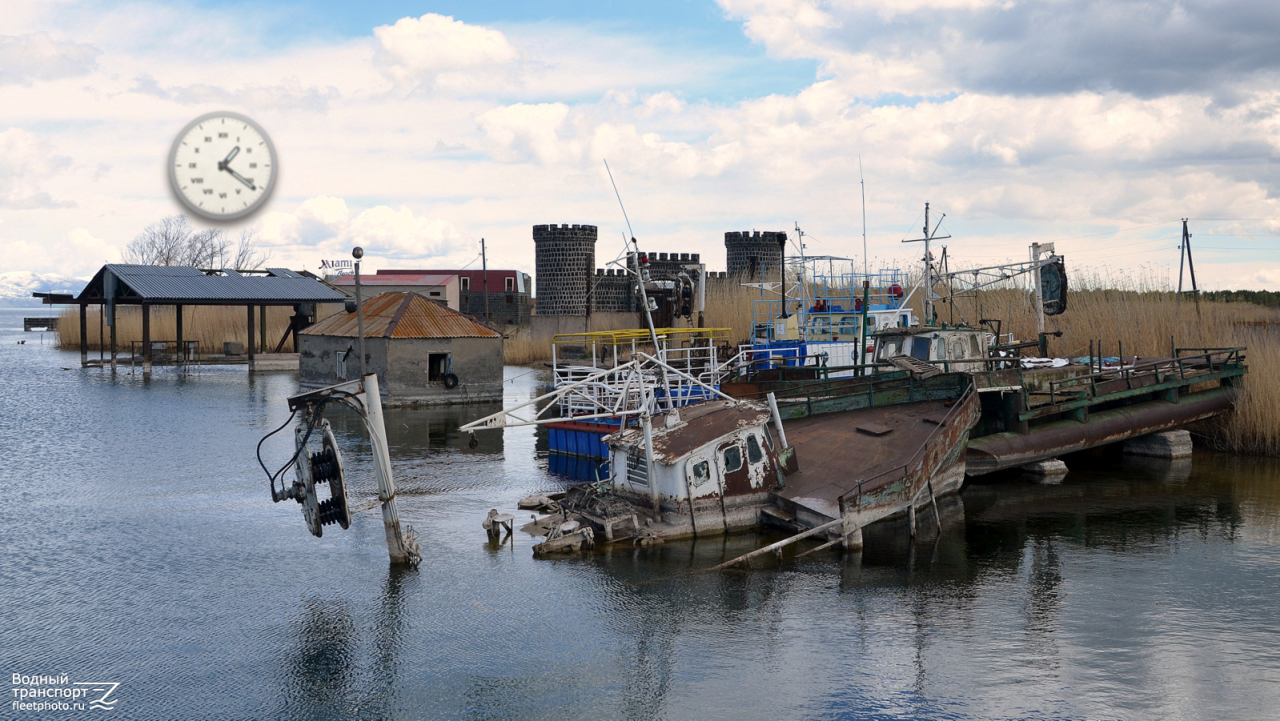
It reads 1:21
